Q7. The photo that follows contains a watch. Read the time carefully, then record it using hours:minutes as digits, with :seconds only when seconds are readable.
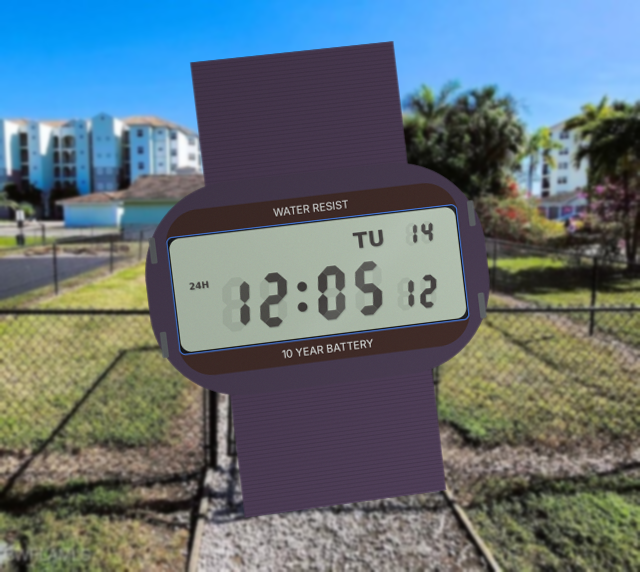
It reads 12:05:12
